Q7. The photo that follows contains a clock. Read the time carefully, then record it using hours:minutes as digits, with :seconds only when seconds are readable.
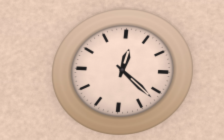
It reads 12:22
